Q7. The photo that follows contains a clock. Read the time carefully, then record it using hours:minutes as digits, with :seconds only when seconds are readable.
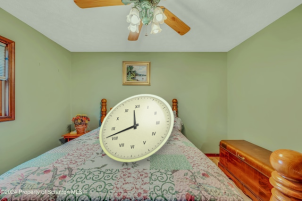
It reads 11:42
